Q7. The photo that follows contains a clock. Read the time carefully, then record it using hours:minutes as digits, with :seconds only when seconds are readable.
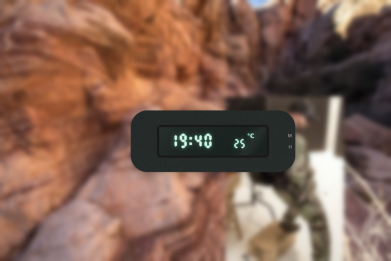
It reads 19:40
